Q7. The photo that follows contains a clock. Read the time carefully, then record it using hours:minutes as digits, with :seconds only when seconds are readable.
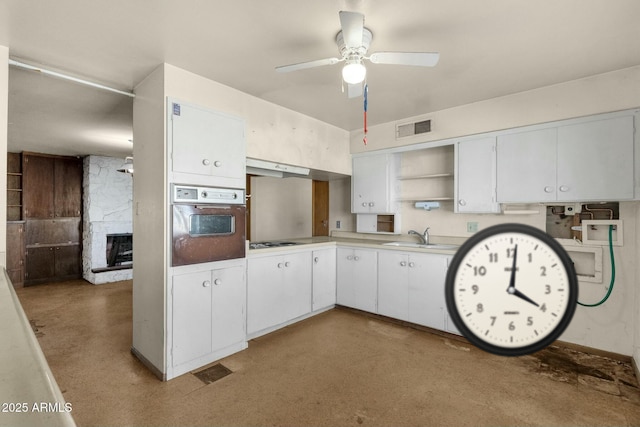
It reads 4:01
